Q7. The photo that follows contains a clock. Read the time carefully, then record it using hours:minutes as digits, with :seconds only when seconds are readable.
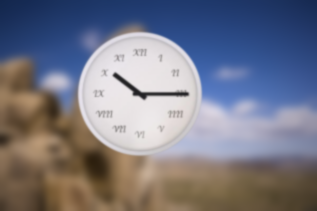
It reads 10:15
